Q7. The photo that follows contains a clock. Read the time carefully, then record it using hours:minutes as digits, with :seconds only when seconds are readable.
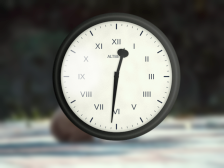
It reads 12:31
